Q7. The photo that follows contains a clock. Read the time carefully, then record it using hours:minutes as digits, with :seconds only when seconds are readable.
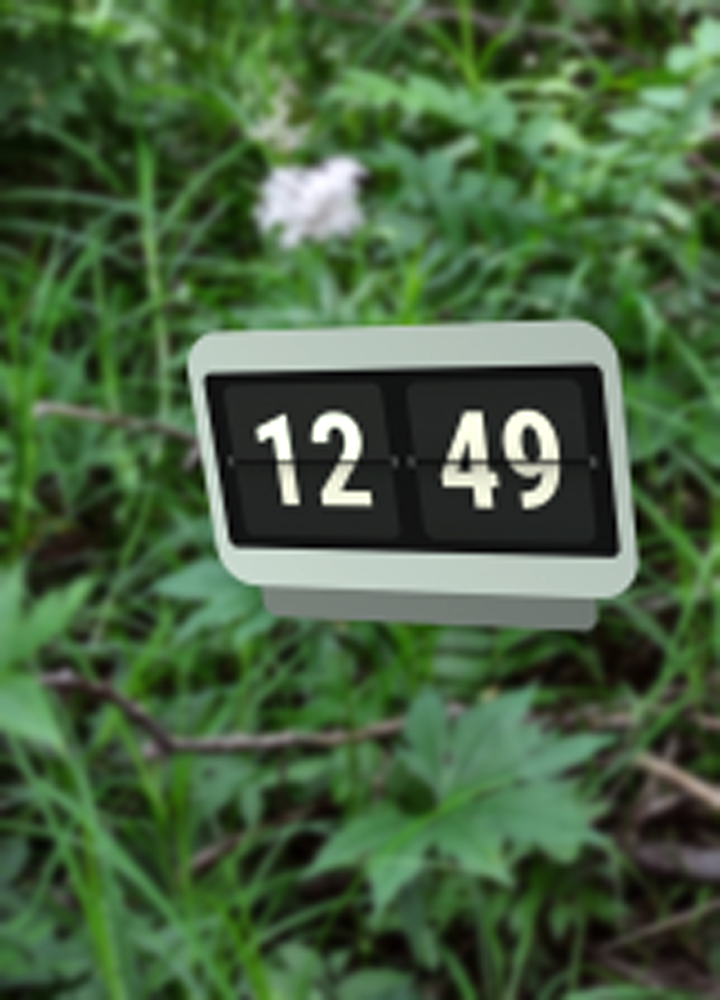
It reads 12:49
